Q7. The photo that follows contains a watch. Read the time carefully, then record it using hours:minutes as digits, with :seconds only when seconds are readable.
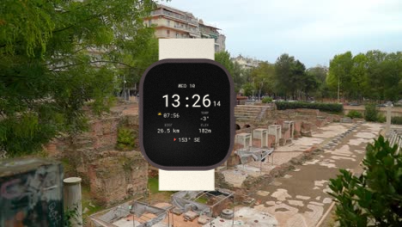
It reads 13:26
